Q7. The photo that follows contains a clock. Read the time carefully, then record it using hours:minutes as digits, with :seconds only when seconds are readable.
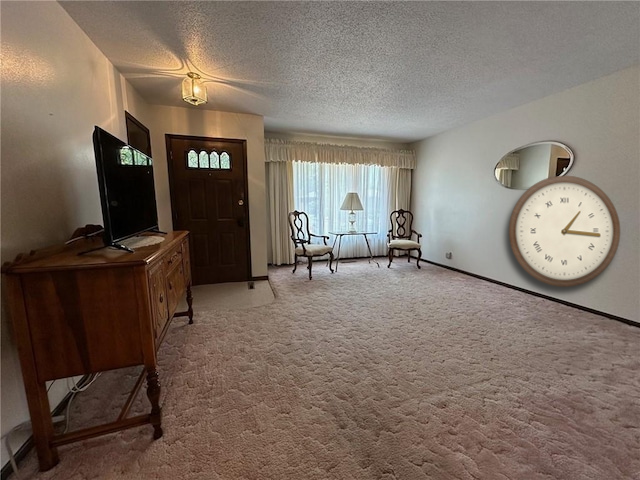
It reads 1:16
